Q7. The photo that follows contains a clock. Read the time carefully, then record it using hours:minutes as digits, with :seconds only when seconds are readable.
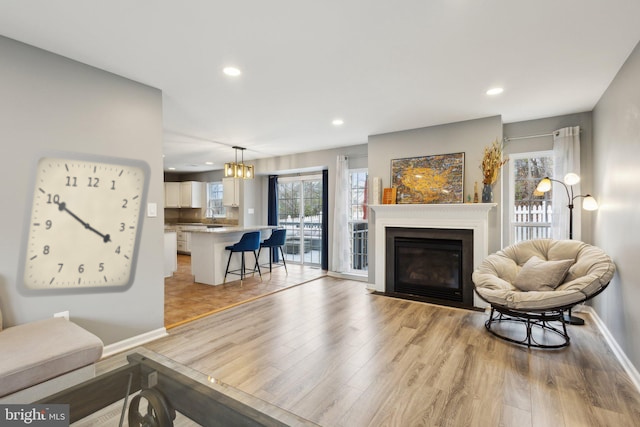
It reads 3:50
